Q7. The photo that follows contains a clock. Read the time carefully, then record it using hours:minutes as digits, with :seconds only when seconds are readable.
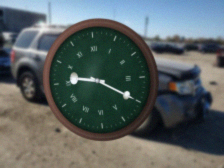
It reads 9:20
